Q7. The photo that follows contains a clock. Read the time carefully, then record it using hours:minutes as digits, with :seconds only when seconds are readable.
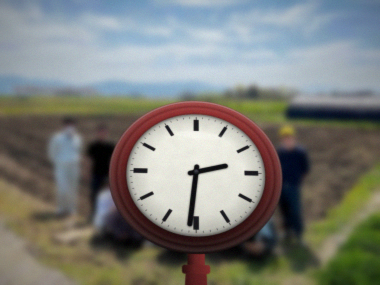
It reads 2:31
